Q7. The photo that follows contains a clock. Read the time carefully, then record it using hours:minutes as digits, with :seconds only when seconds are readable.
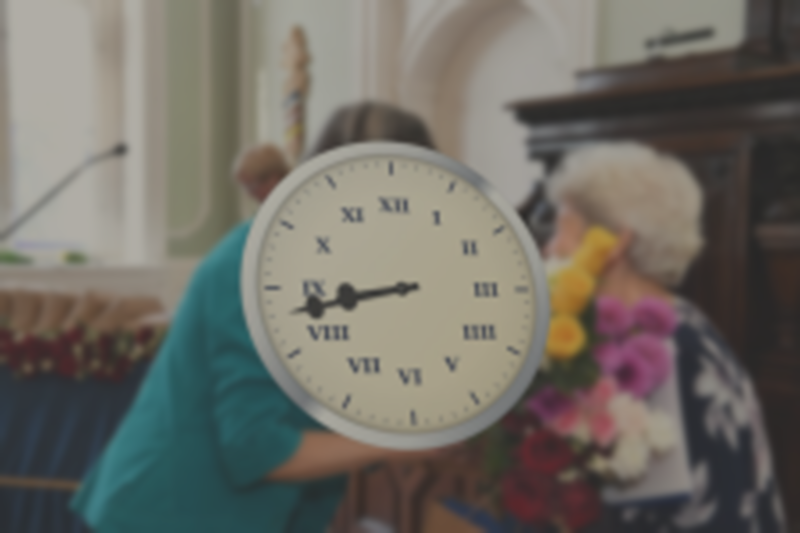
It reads 8:43
